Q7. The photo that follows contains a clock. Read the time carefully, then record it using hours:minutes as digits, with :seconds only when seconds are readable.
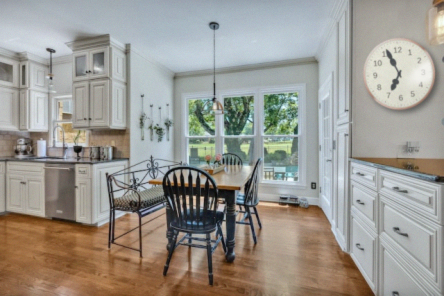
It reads 6:56
